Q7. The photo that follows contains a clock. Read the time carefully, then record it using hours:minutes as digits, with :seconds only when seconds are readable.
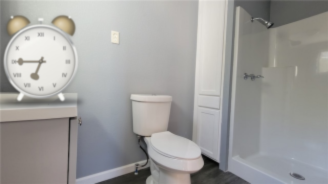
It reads 6:45
